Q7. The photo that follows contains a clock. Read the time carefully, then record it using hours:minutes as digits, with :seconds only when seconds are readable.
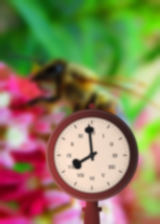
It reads 7:59
